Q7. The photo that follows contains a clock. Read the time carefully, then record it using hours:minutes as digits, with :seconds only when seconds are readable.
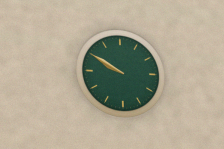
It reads 9:50
